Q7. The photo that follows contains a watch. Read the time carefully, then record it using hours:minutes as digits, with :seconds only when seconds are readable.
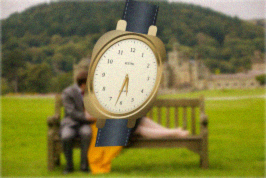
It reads 5:32
